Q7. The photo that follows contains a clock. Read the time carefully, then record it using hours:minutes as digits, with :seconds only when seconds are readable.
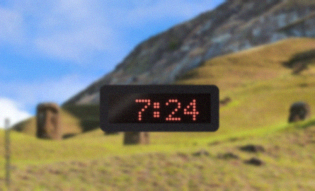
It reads 7:24
